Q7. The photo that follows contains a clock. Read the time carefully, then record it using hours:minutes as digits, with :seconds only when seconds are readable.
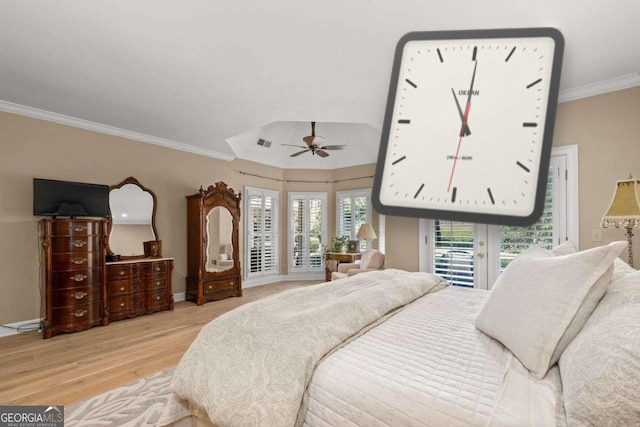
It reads 11:00:31
